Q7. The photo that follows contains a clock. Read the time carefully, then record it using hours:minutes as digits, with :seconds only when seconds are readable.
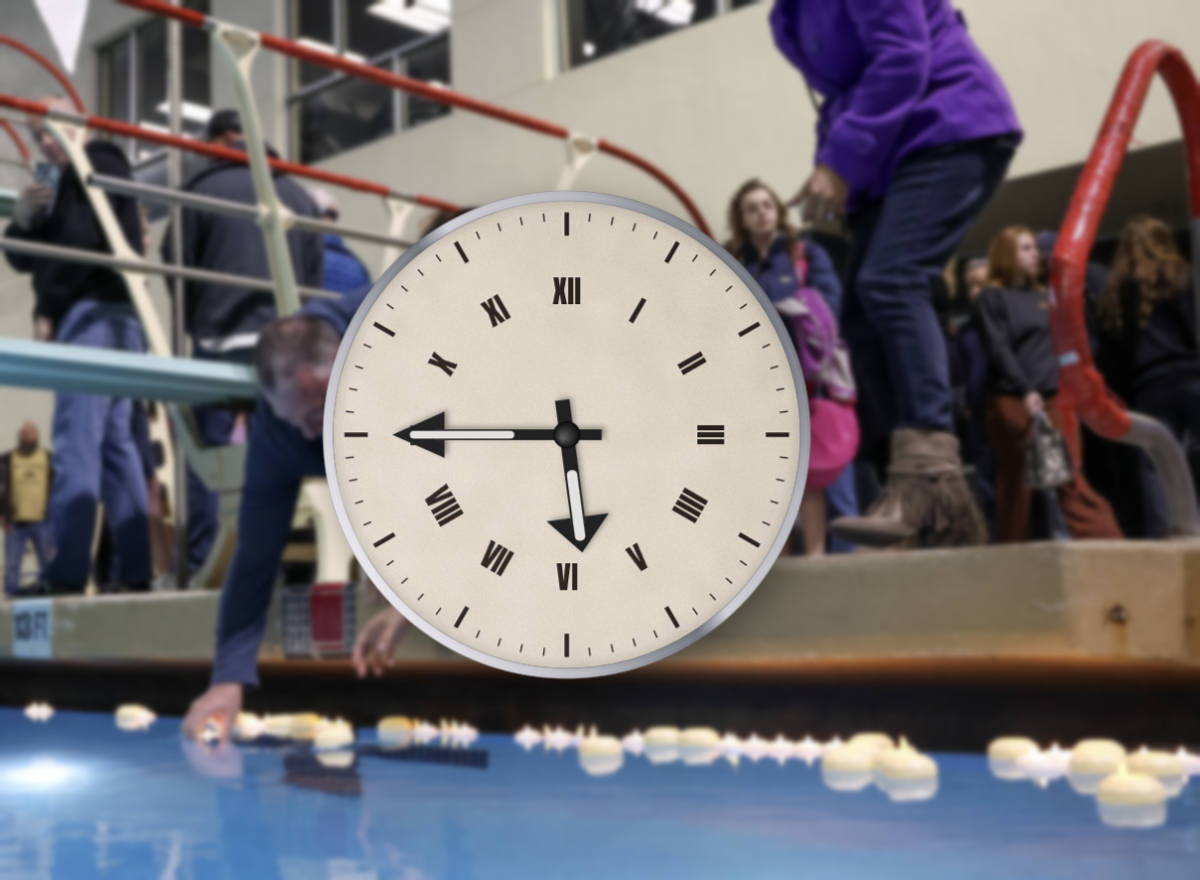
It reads 5:45
